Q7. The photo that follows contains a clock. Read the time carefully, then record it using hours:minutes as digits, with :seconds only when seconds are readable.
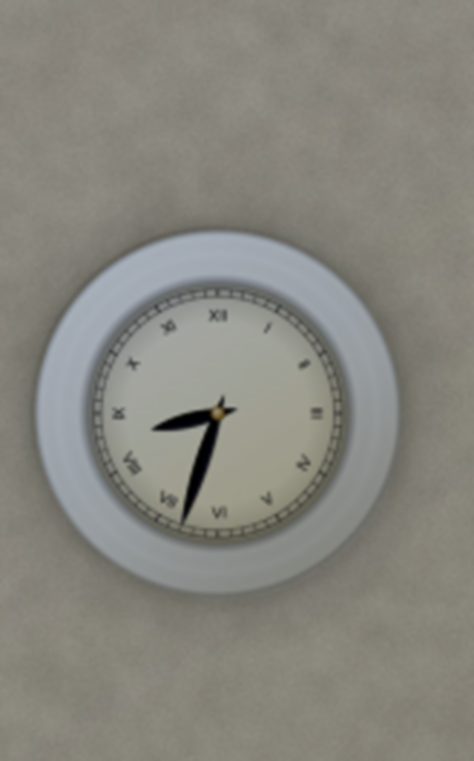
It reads 8:33
